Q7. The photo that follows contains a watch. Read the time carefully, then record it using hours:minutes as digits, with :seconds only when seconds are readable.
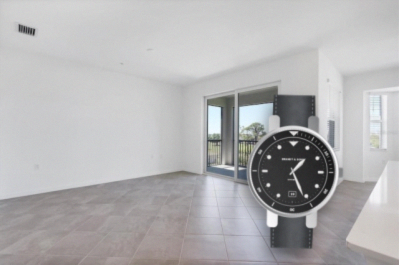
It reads 1:26
